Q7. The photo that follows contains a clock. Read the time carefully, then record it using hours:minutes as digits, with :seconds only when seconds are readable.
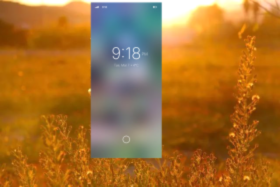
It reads 9:18
